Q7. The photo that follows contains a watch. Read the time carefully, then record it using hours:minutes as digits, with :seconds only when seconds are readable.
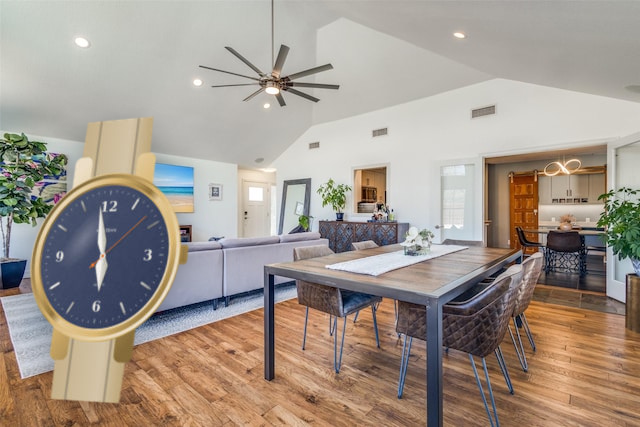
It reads 5:58:08
